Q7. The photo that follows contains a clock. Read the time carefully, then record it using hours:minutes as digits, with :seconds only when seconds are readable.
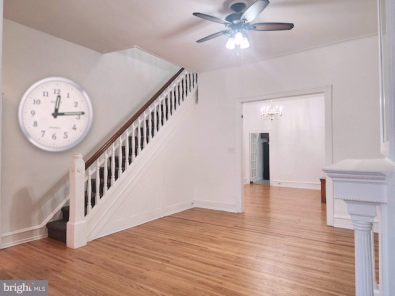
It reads 12:14
